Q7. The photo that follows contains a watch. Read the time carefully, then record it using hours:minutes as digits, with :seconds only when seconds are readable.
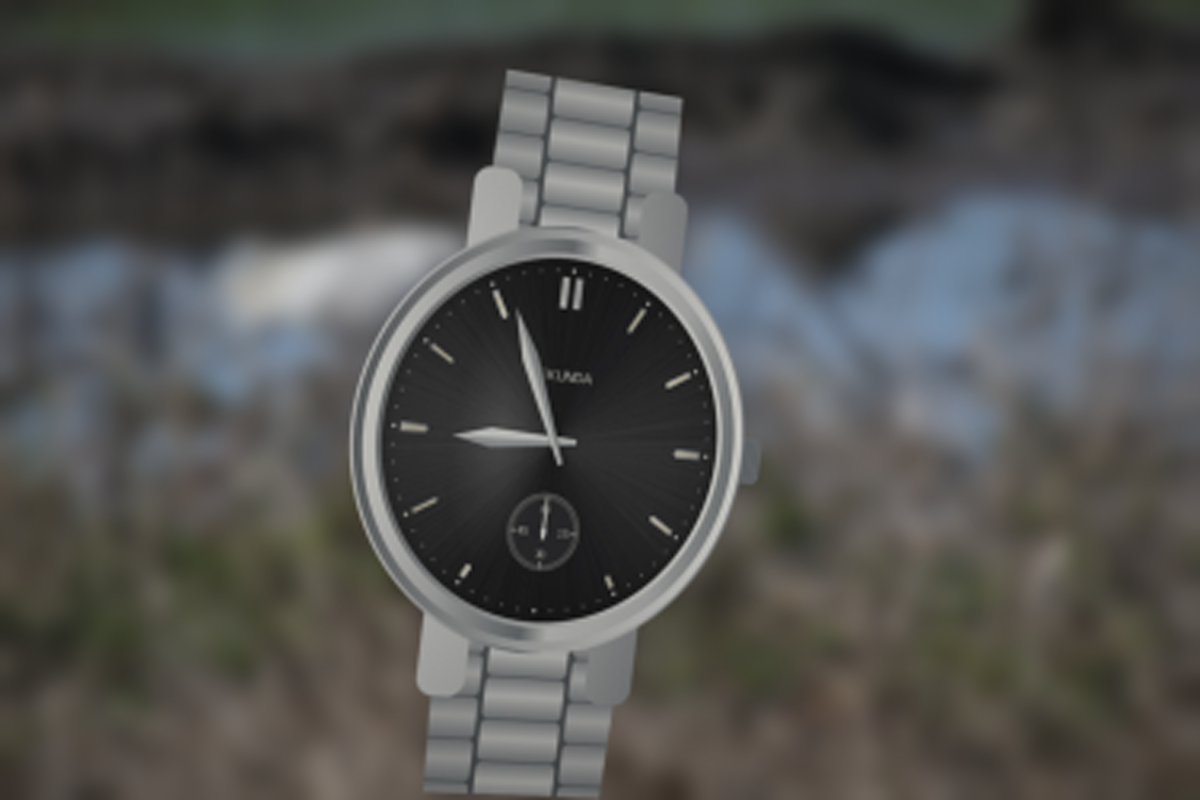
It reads 8:56
